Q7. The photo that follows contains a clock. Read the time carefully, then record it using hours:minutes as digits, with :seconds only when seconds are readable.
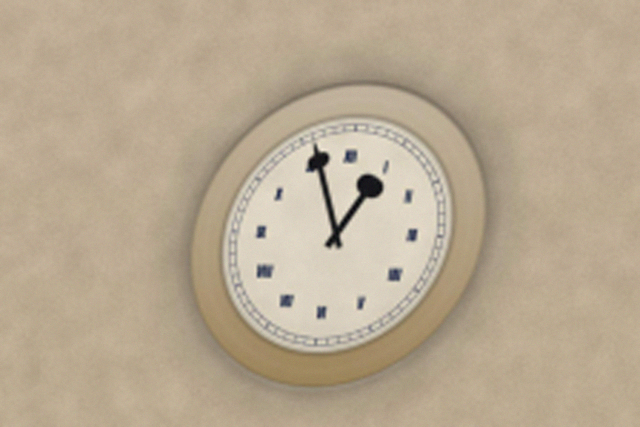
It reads 12:56
